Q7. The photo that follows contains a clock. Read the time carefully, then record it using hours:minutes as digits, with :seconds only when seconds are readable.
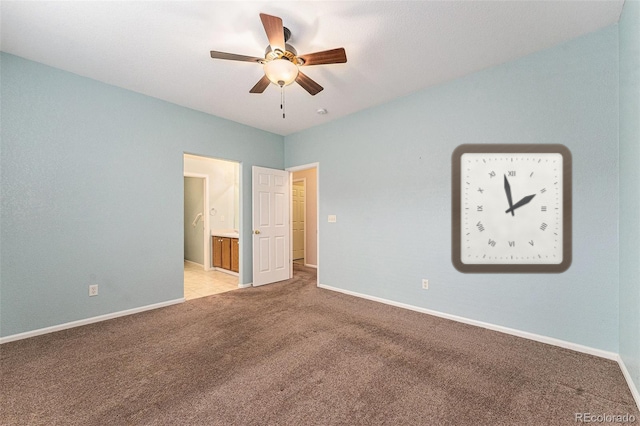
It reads 1:58
